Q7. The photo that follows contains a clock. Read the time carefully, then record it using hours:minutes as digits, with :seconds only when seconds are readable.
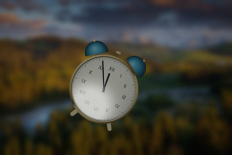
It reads 11:56
